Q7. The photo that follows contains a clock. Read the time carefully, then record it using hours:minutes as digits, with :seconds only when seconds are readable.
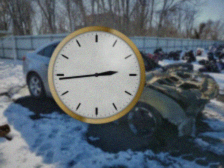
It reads 2:44
